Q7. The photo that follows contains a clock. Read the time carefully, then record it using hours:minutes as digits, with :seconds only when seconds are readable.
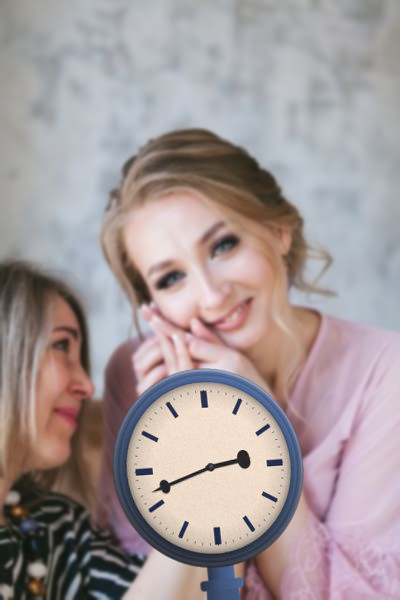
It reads 2:42
